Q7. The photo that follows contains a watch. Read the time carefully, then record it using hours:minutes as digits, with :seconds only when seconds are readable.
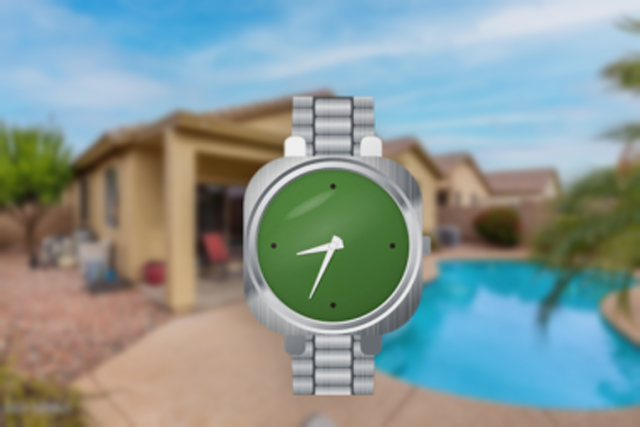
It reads 8:34
